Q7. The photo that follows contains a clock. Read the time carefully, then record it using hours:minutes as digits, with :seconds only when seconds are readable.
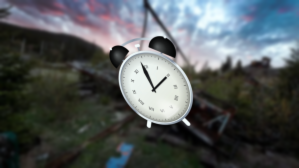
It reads 1:59
